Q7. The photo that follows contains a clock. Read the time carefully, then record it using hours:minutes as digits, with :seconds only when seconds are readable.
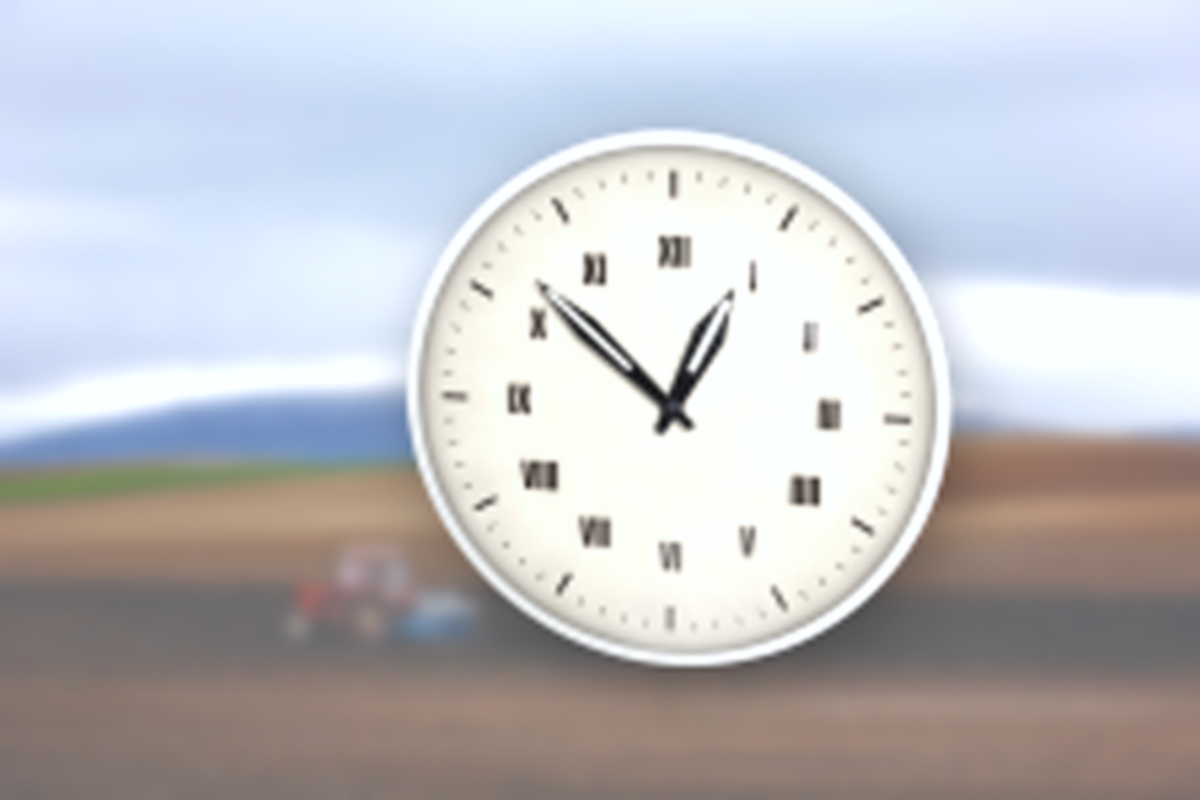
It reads 12:52
